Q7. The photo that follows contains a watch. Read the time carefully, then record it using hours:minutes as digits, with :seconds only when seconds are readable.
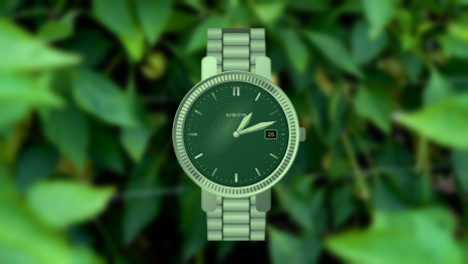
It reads 1:12
